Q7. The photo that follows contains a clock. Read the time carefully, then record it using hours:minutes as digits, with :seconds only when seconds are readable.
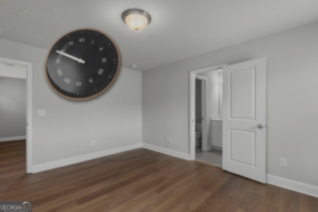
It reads 9:49
